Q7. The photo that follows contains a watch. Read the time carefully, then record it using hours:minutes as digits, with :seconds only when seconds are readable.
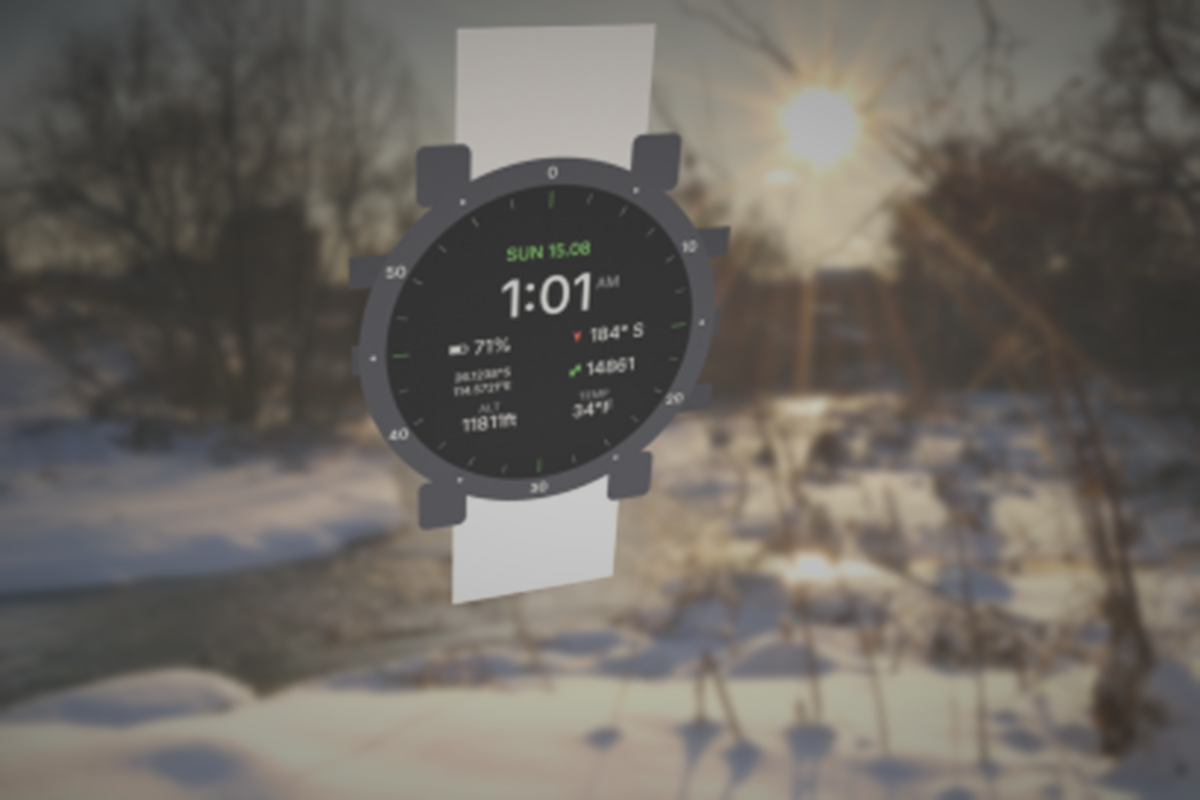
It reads 1:01
